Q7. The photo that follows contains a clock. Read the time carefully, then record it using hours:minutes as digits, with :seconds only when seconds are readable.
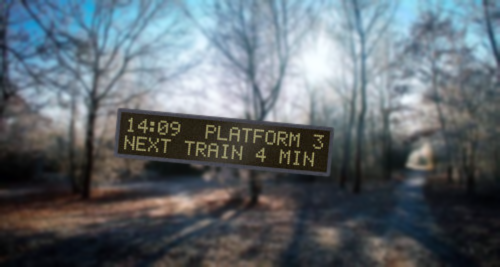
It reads 14:09
